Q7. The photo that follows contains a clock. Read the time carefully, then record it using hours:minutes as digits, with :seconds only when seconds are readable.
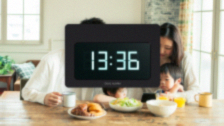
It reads 13:36
